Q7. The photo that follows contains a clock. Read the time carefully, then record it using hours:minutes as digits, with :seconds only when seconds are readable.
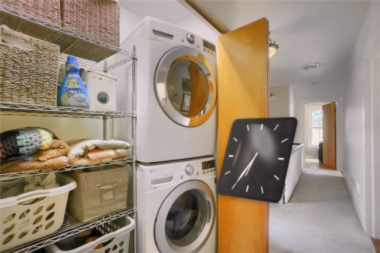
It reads 6:35
